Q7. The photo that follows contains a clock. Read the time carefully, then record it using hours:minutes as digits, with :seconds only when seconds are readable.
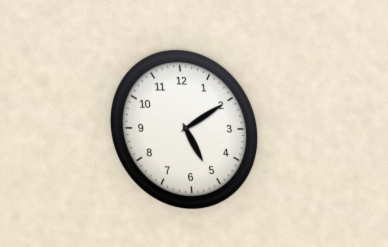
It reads 5:10
